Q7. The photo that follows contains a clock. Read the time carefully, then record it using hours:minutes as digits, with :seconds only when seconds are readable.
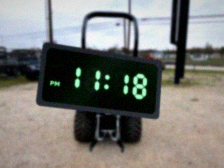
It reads 11:18
